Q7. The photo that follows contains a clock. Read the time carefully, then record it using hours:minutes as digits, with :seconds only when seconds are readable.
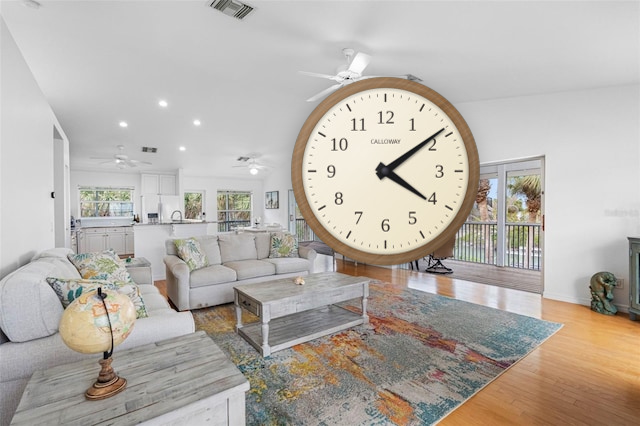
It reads 4:09
